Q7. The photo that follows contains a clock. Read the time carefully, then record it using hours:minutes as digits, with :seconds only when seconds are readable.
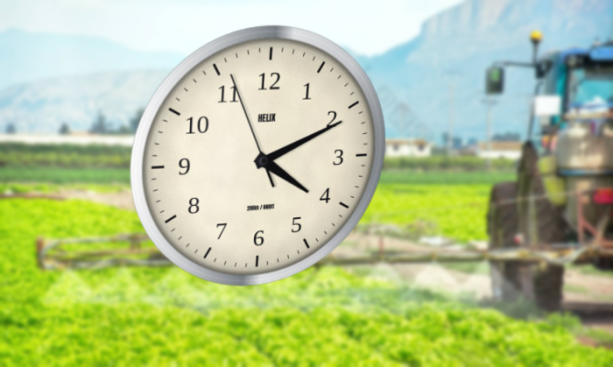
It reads 4:10:56
